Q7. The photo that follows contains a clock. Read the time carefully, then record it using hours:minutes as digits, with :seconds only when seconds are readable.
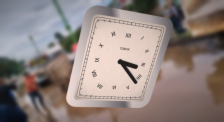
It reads 3:22
